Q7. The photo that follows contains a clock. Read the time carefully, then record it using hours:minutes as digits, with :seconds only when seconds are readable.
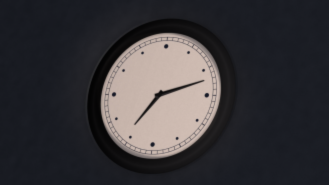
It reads 7:12
